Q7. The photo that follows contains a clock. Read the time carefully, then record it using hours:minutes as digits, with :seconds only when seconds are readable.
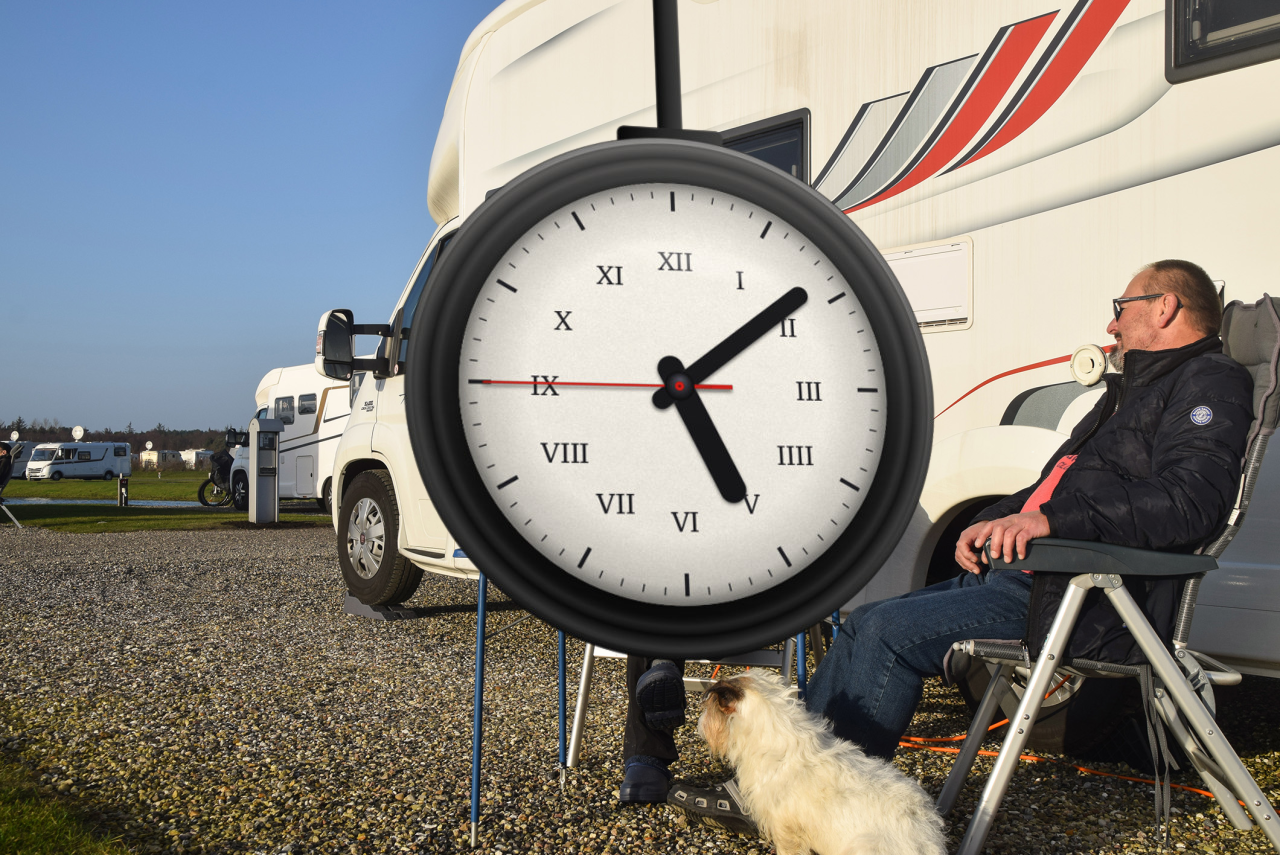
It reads 5:08:45
